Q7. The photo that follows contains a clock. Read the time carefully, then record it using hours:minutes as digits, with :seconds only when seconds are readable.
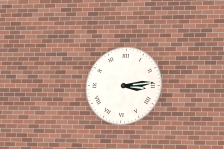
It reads 3:14
